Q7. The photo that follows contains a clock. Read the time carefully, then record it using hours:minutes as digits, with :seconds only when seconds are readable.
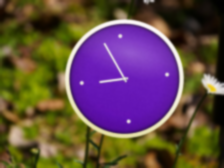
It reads 8:56
